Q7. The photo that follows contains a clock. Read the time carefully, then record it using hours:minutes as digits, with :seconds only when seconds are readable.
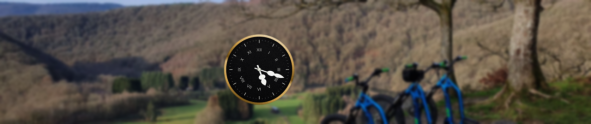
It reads 5:18
